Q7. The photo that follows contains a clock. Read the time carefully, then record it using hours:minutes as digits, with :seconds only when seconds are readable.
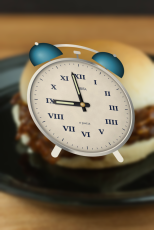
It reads 8:58
